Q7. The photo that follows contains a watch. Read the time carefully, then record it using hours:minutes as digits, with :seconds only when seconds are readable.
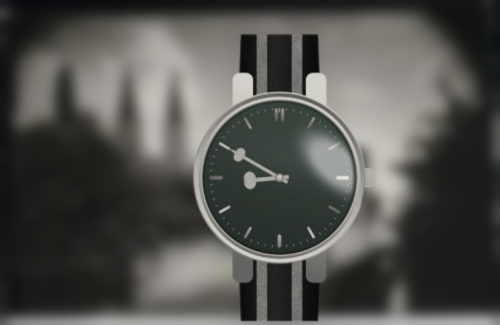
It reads 8:50
